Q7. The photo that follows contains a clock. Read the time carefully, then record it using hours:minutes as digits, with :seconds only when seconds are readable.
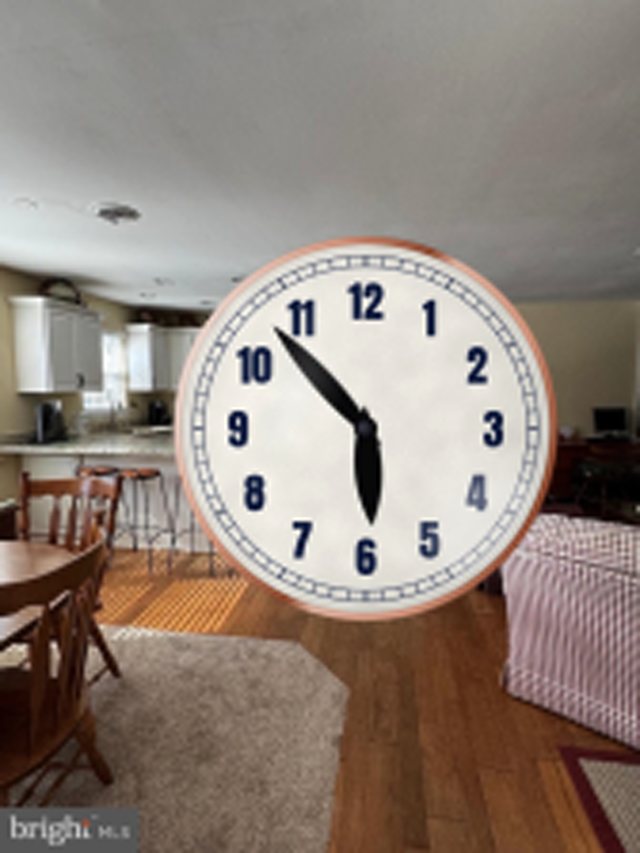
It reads 5:53
